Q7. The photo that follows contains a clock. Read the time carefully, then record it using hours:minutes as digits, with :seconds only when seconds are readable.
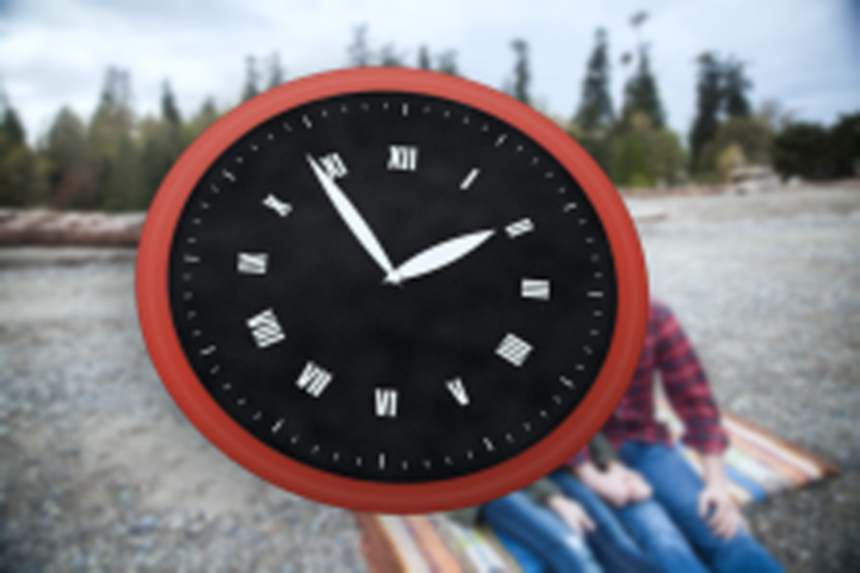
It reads 1:54
